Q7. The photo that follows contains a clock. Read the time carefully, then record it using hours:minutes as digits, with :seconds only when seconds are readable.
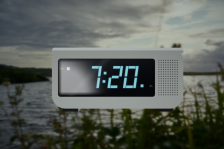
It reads 7:20
